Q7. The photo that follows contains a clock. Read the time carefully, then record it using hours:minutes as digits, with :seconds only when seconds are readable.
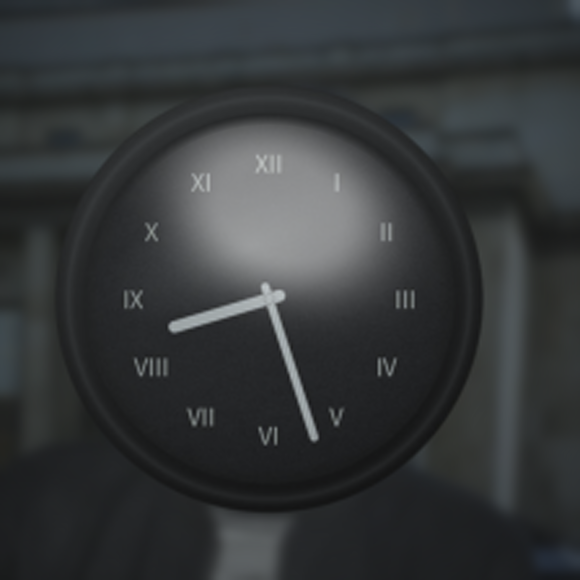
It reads 8:27
